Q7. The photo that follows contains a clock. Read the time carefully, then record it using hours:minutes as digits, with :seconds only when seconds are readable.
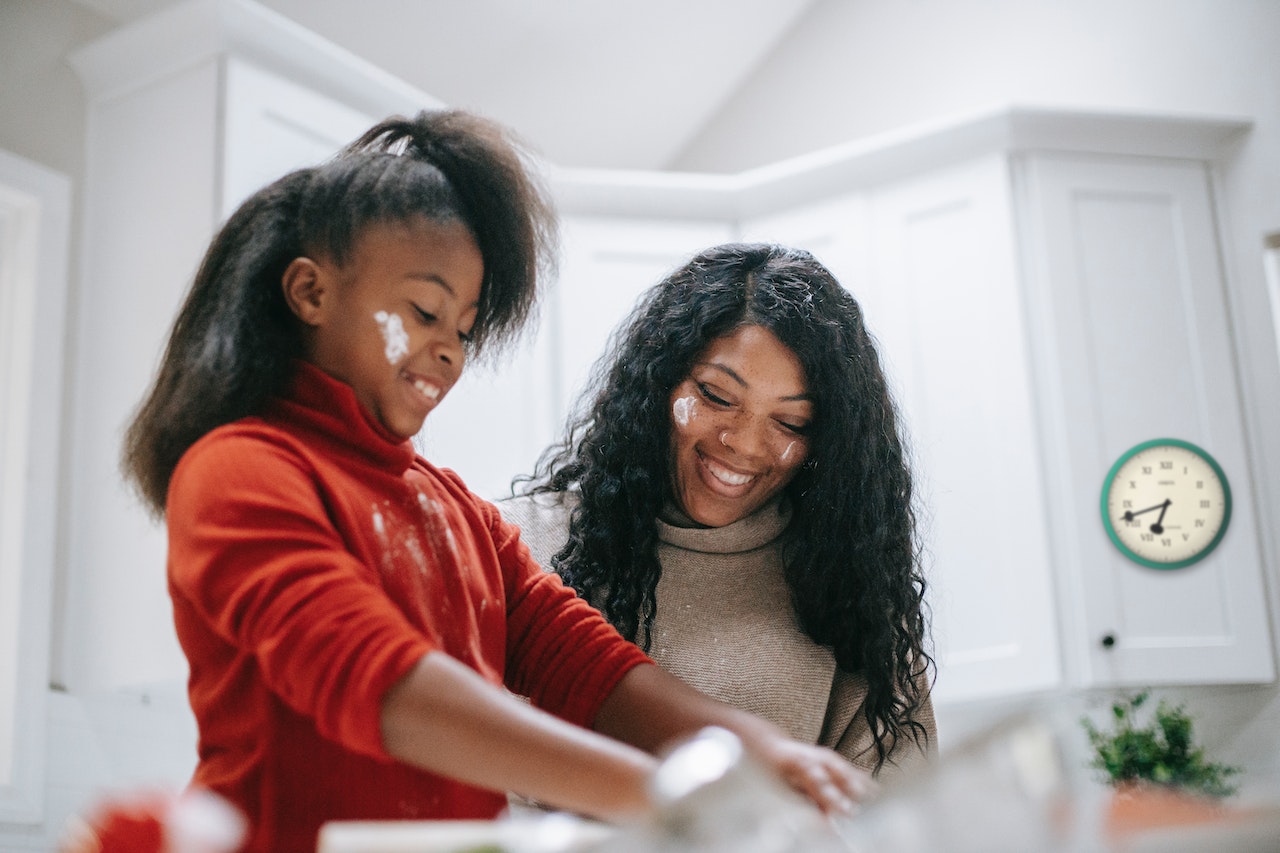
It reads 6:42
